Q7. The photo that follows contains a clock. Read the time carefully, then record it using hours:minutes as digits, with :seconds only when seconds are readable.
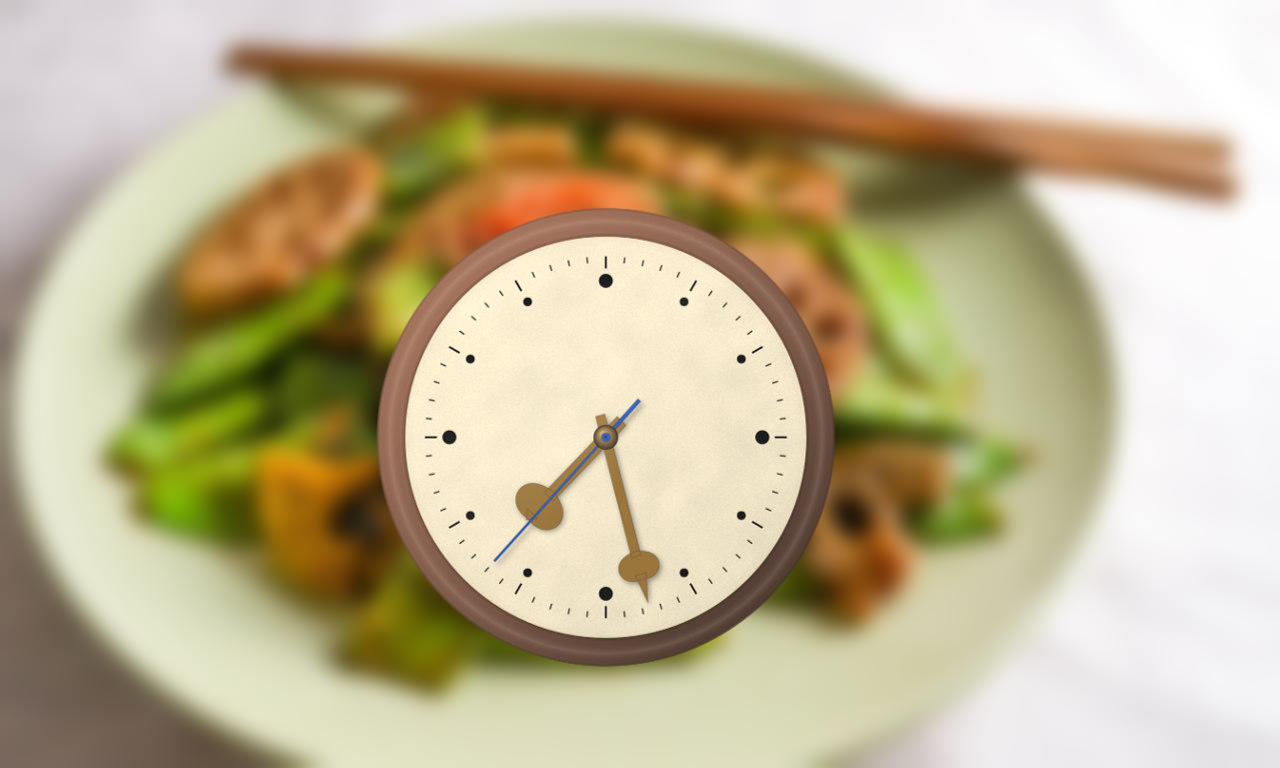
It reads 7:27:37
